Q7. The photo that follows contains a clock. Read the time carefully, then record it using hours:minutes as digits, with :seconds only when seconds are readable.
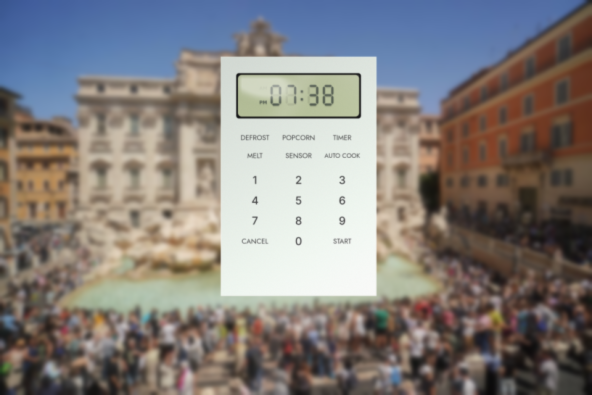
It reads 7:38
